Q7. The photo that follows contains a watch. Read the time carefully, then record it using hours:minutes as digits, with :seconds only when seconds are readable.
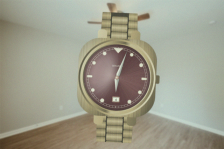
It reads 6:03
